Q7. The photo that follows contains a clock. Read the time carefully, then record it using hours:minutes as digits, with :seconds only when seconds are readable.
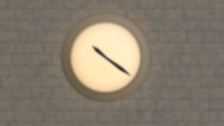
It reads 10:21
